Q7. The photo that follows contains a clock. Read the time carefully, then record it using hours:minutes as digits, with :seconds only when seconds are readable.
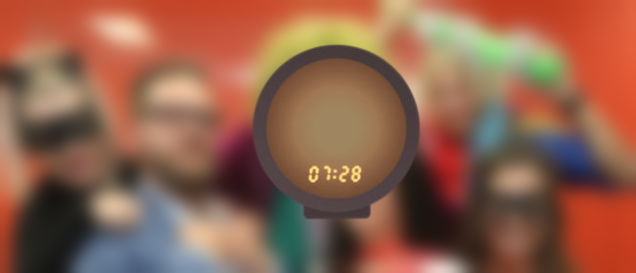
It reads 7:28
